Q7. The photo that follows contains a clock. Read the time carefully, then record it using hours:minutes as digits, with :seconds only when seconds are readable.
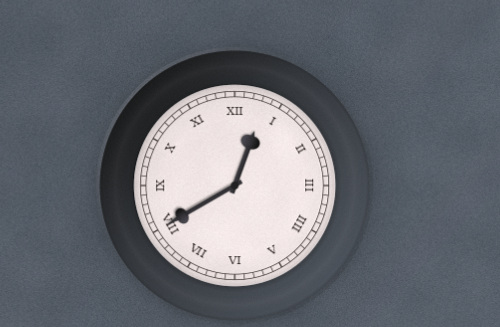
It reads 12:40
